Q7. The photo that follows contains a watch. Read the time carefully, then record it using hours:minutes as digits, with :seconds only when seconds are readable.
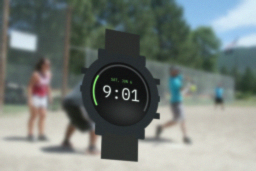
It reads 9:01
